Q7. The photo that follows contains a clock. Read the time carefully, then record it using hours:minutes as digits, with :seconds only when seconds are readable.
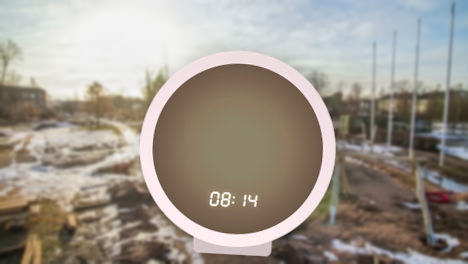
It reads 8:14
